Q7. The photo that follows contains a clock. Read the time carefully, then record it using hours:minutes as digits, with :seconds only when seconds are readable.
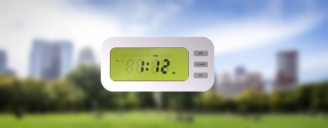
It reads 1:12
